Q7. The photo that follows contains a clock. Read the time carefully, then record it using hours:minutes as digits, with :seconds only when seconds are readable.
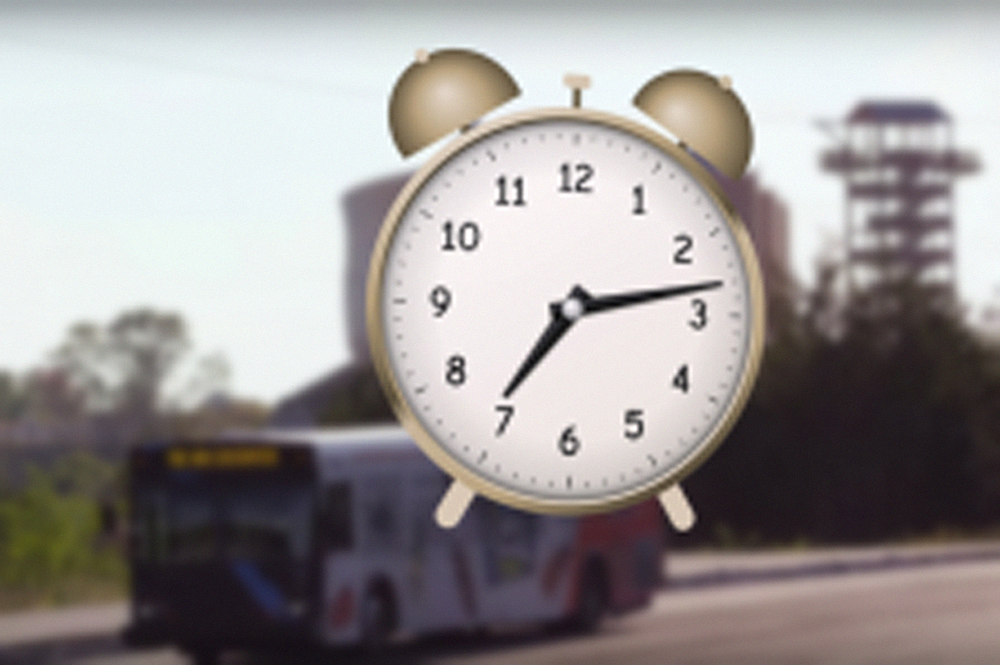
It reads 7:13
